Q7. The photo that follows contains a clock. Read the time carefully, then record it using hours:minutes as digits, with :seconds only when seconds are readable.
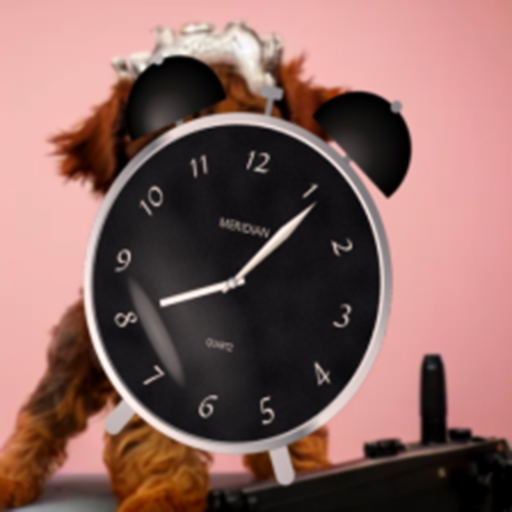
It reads 8:06
